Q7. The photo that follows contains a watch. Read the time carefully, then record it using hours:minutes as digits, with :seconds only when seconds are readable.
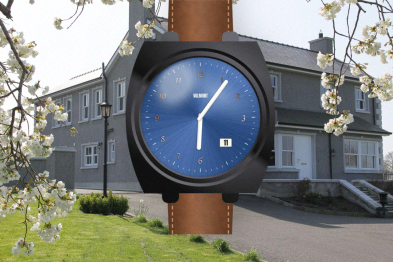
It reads 6:06
